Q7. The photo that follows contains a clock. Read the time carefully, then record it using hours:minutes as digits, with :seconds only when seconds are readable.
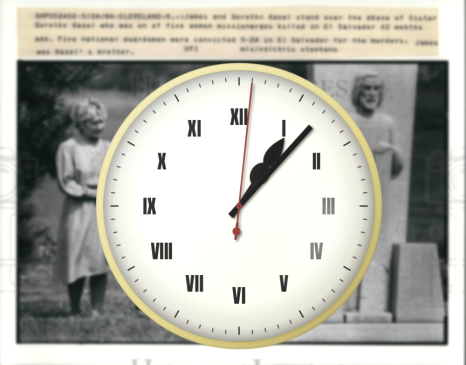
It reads 1:07:01
